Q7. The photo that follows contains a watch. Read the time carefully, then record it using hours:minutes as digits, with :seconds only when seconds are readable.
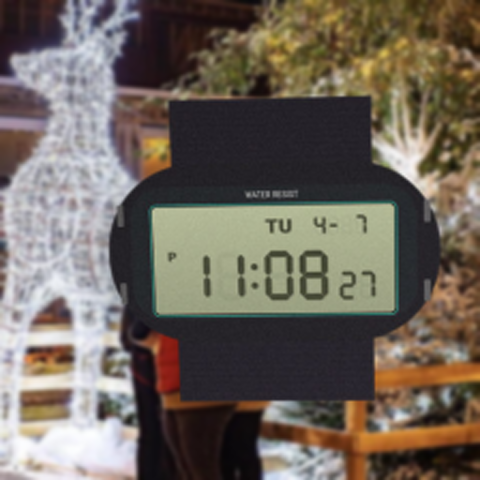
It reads 11:08:27
